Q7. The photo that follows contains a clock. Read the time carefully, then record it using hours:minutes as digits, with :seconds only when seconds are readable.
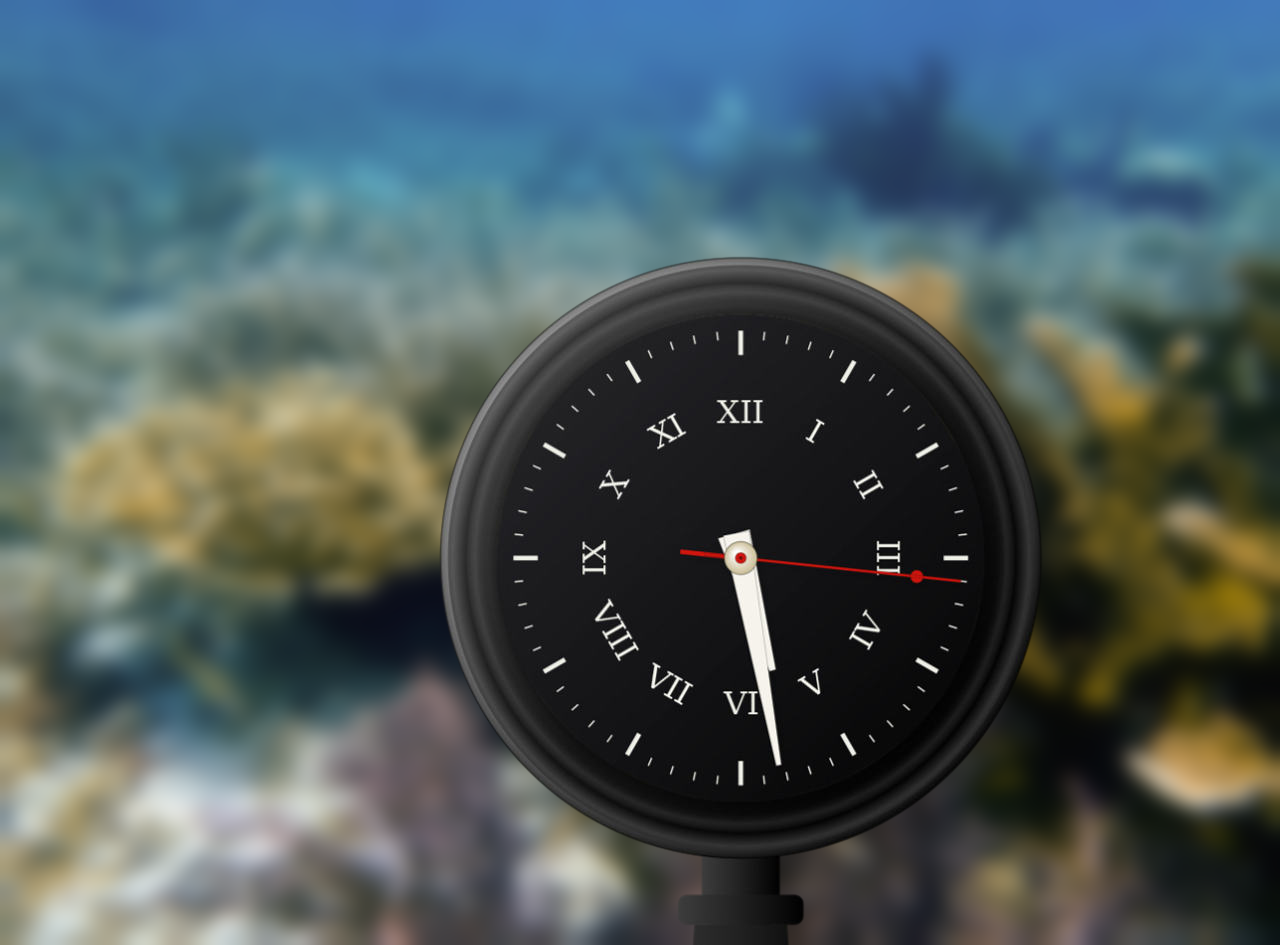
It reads 5:28:16
